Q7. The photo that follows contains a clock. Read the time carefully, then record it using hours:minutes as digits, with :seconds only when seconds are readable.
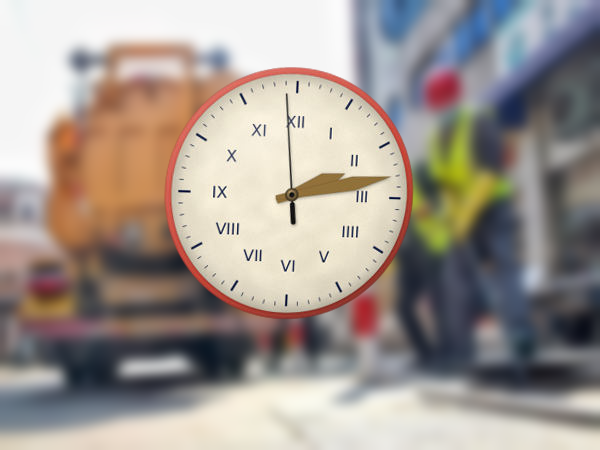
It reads 2:12:59
